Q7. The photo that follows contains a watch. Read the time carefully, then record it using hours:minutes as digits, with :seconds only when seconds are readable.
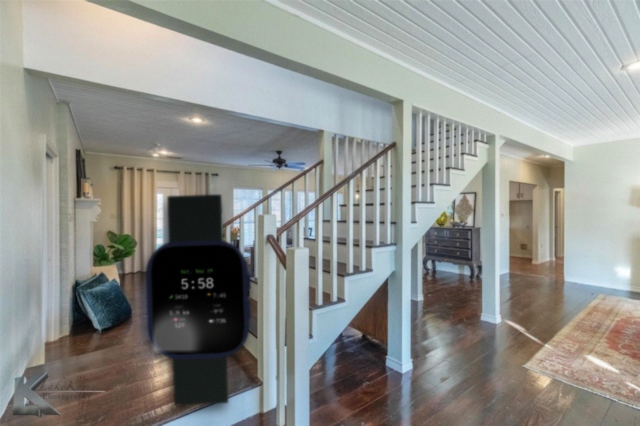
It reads 5:58
